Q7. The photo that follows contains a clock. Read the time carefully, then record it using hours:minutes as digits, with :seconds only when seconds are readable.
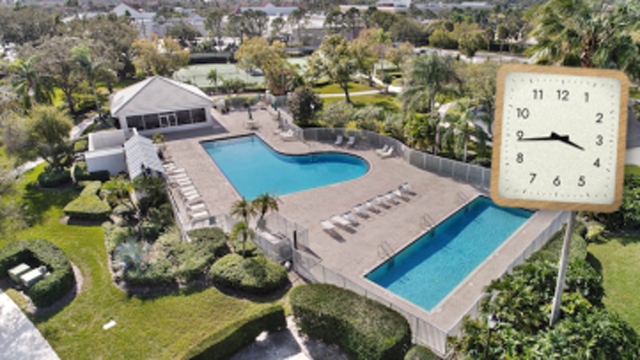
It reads 3:44
